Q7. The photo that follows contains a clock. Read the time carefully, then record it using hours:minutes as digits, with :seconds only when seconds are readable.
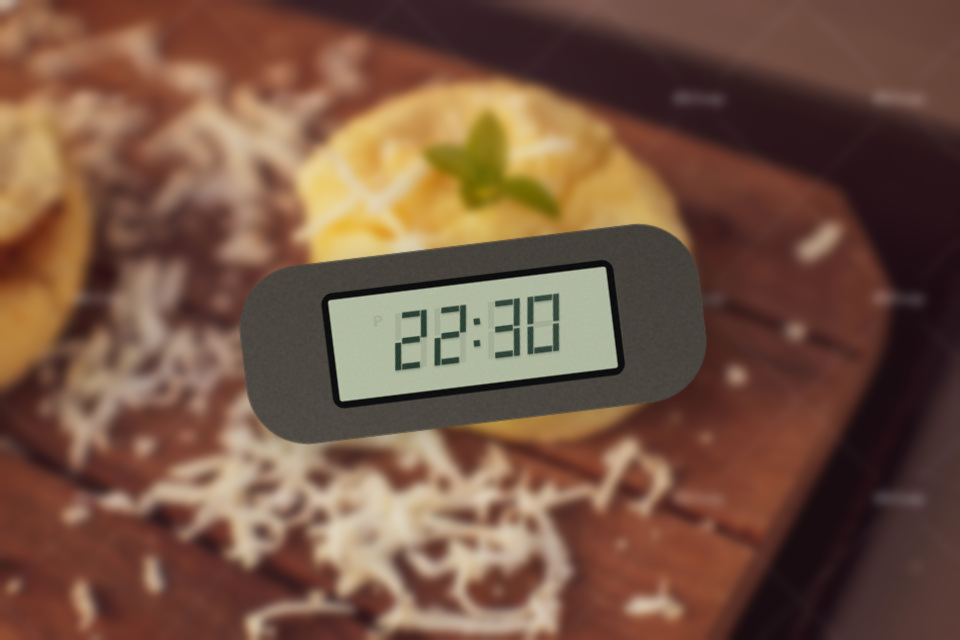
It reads 22:30
